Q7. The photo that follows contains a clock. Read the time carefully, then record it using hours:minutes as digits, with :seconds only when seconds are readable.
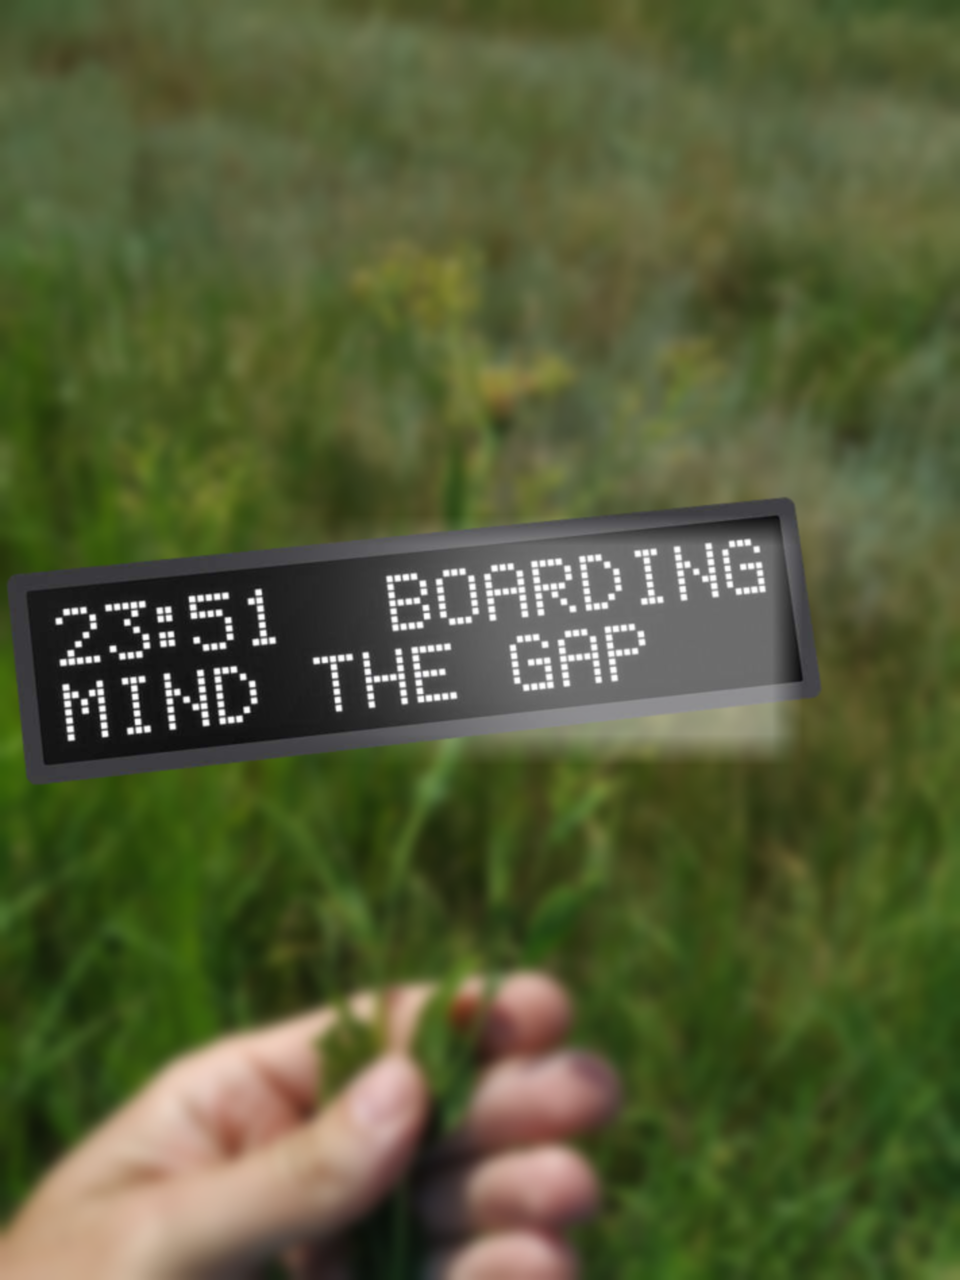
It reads 23:51
